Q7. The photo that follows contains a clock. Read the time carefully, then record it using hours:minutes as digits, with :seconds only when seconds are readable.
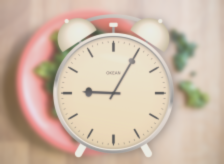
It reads 9:05
